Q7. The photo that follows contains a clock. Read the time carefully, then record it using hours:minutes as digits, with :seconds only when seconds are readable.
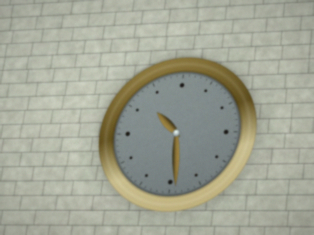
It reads 10:29
